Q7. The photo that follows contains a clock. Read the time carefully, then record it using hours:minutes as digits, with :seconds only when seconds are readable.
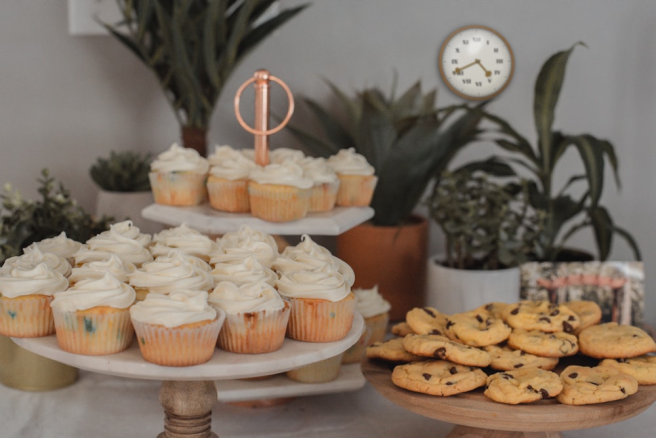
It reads 4:41
